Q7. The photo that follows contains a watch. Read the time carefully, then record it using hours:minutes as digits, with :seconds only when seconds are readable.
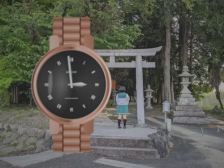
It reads 2:59
